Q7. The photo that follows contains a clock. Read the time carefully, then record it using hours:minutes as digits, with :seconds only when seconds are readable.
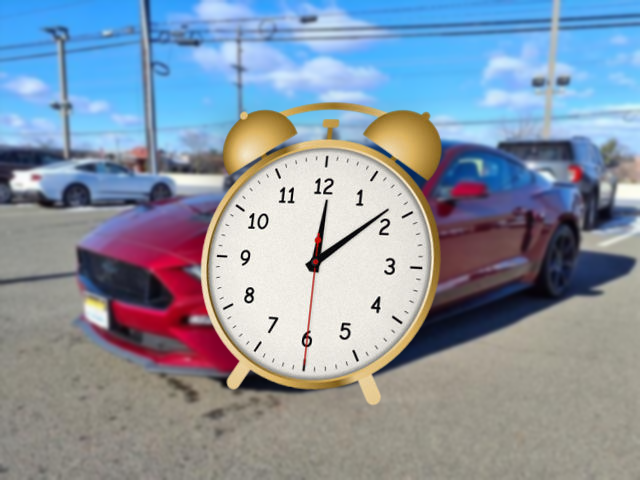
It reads 12:08:30
